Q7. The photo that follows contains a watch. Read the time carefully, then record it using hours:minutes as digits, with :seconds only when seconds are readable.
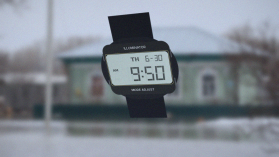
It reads 9:50
